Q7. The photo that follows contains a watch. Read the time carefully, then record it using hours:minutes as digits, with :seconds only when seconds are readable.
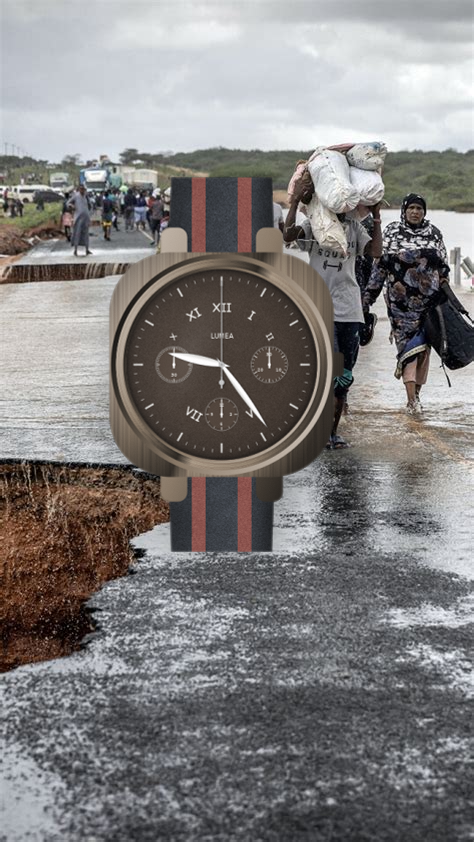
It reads 9:24
